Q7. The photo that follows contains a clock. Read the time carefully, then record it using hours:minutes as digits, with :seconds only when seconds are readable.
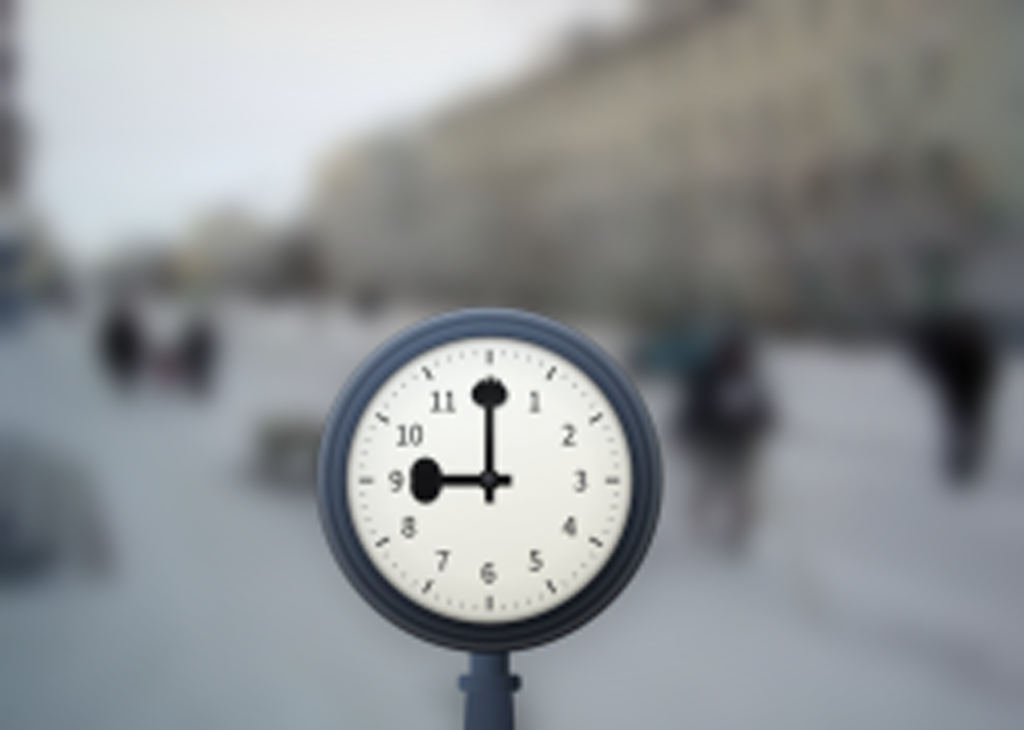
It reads 9:00
